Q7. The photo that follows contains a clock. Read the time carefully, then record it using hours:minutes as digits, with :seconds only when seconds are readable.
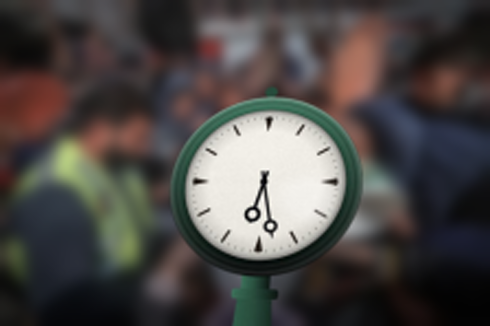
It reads 6:28
